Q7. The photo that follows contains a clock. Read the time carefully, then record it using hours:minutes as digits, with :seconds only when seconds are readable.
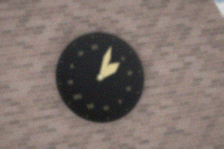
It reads 2:05
